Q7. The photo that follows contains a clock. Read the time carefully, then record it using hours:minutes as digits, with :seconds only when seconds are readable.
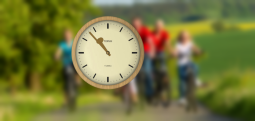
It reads 10:53
